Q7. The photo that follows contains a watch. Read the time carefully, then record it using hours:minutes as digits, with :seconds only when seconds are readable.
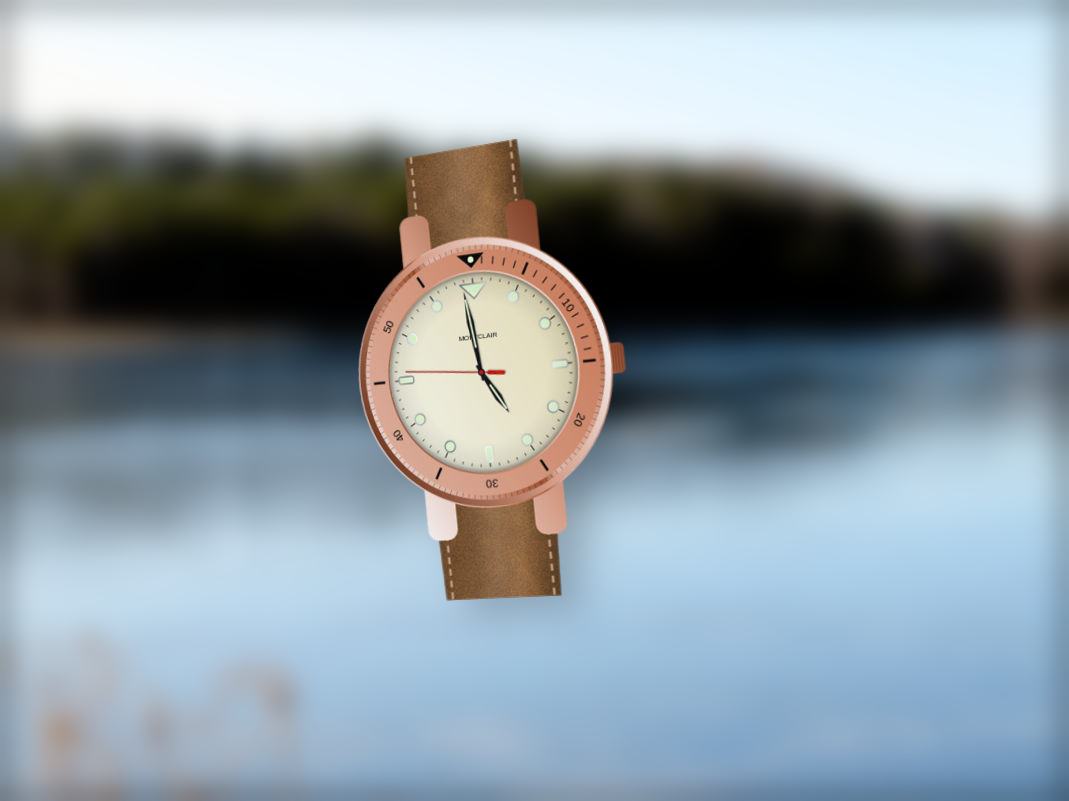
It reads 4:58:46
